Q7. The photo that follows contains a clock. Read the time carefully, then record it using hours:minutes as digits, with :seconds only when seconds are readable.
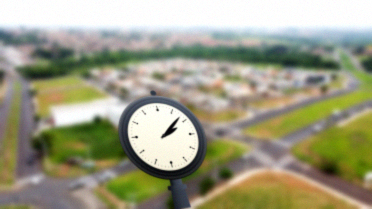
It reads 2:08
